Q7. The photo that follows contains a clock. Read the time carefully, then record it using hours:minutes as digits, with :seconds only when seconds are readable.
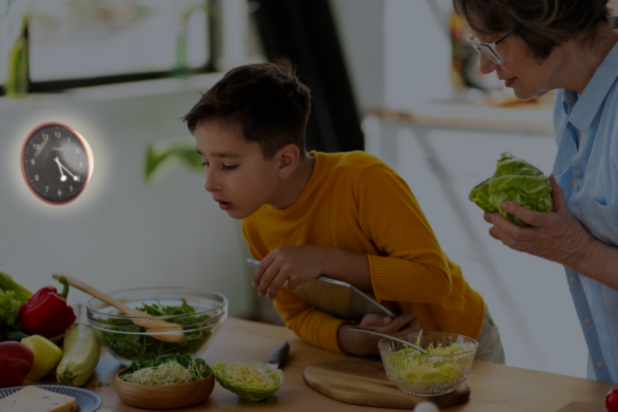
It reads 5:21
